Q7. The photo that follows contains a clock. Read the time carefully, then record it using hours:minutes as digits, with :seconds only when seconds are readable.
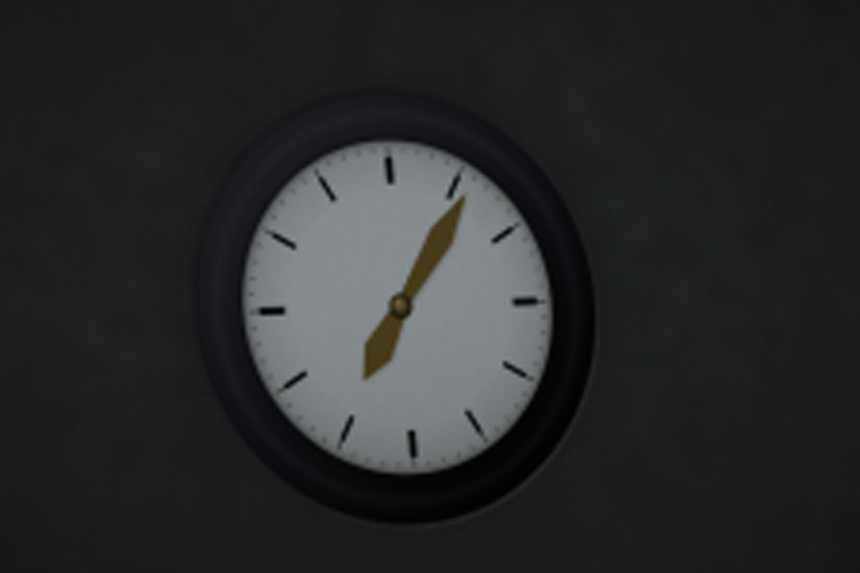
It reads 7:06
